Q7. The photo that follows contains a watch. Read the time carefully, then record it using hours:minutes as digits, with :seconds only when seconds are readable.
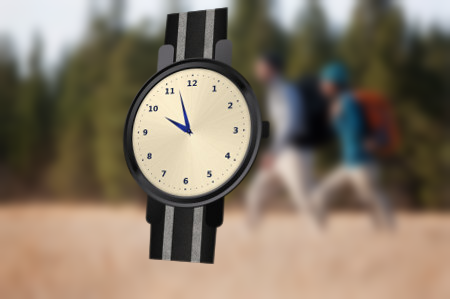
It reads 9:57
